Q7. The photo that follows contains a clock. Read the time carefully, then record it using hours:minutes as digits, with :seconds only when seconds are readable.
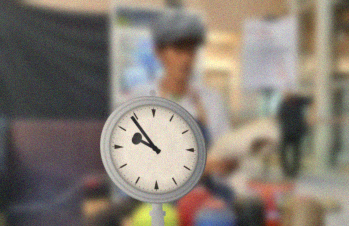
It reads 9:54
